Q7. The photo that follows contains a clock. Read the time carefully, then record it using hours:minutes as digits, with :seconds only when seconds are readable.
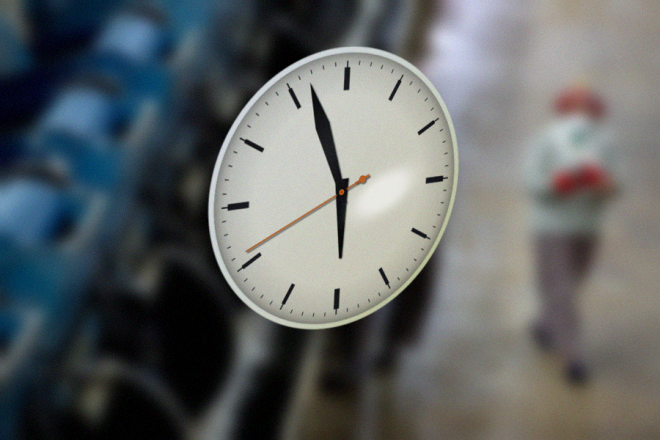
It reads 5:56:41
